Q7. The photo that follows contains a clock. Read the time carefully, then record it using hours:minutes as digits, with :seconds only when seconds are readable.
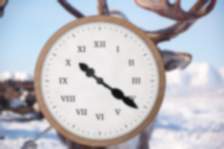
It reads 10:21
